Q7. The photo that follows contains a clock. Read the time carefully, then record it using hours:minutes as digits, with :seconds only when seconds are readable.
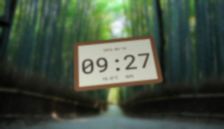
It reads 9:27
